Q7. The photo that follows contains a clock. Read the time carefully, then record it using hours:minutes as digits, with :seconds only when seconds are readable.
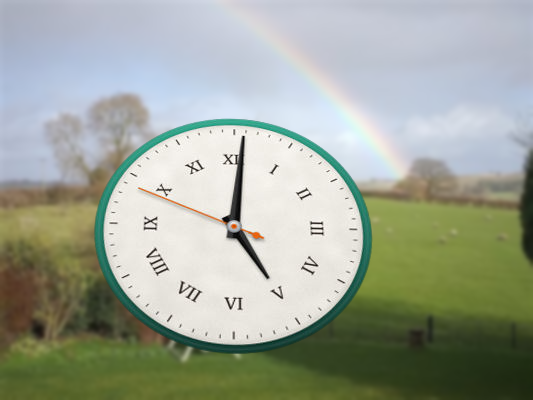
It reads 5:00:49
